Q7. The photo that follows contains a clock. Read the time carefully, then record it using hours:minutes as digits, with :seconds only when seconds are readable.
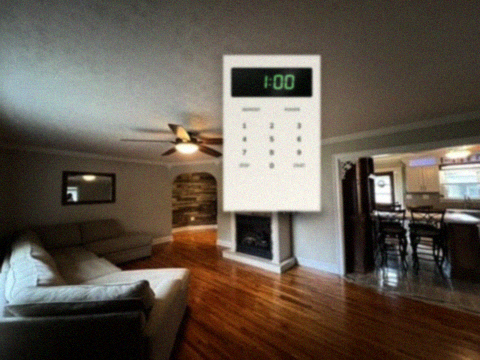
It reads 1:00
